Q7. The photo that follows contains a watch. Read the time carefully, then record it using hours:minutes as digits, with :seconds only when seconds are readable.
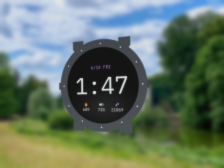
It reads 1:47
